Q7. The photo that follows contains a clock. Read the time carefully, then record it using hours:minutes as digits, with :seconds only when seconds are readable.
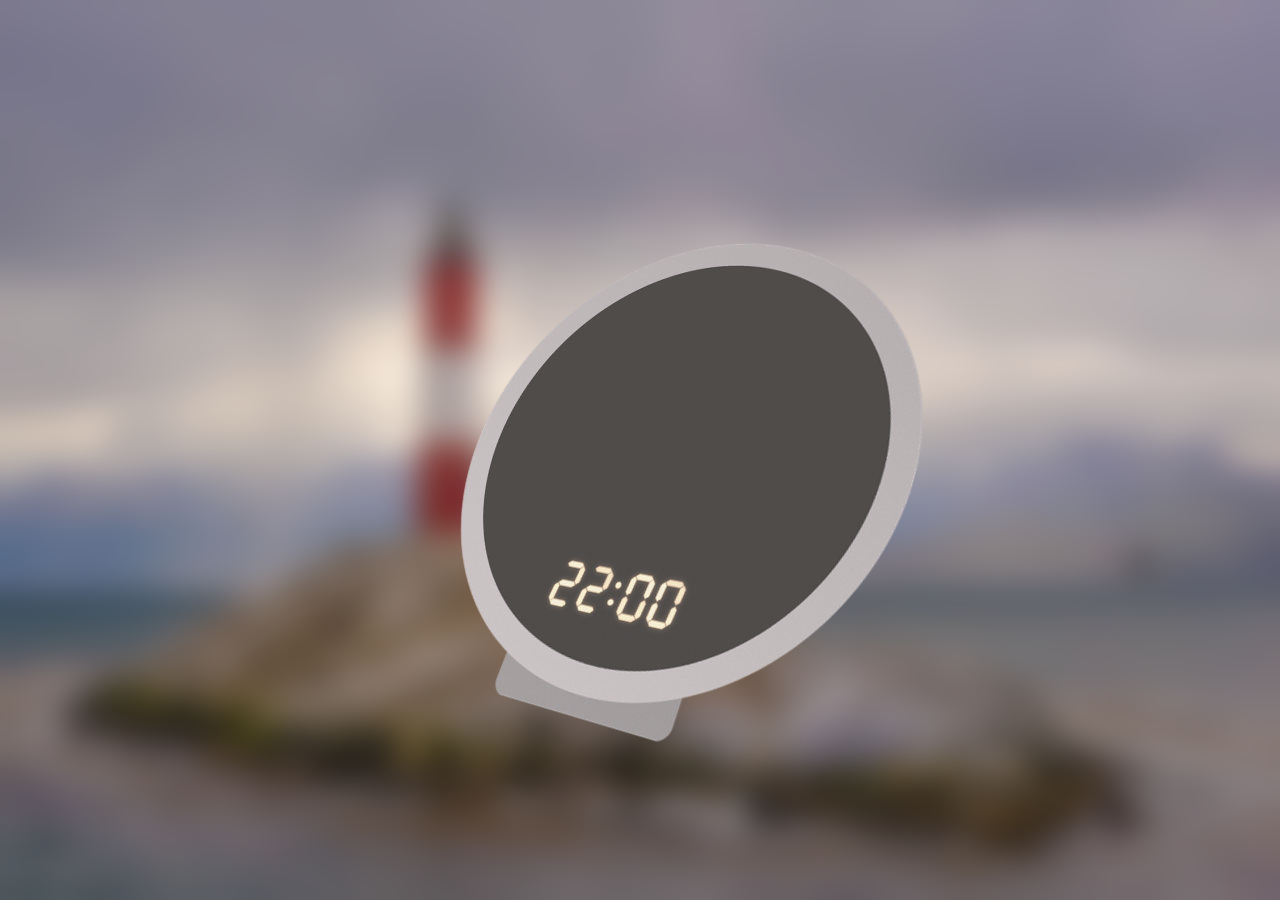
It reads 22:00
